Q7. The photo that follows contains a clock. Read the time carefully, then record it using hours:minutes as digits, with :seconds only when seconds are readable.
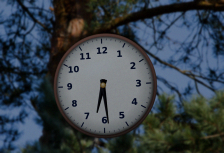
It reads 6:29
